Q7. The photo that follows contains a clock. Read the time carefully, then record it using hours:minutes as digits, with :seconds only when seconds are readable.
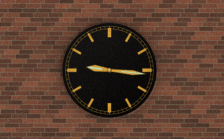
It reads 9:16
